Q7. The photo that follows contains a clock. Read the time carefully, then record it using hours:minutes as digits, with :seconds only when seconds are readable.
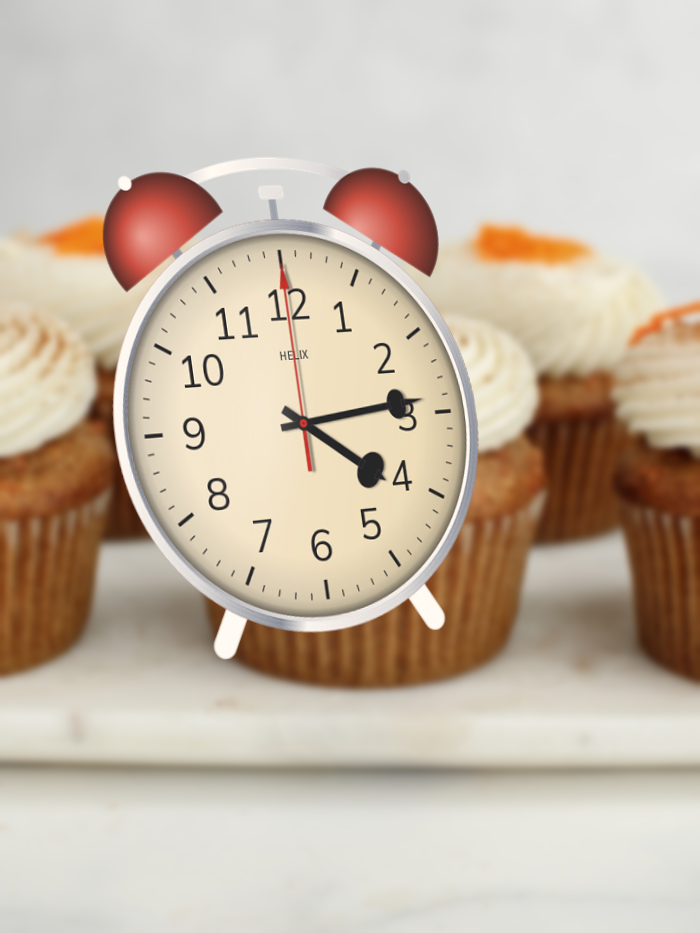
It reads 4:14:00
